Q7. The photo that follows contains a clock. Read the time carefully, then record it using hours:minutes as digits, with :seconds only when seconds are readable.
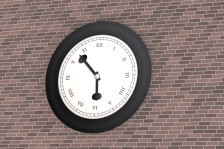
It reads 5:53
